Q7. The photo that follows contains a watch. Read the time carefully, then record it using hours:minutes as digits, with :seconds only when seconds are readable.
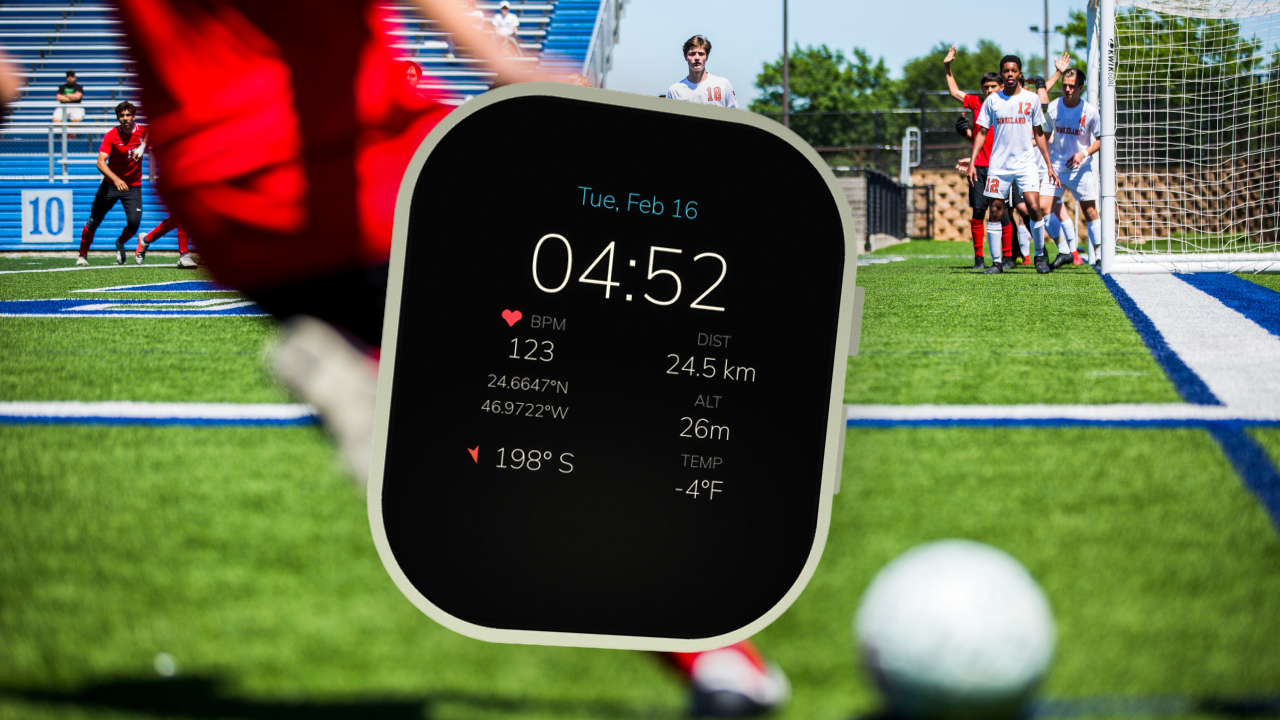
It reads 4:52
